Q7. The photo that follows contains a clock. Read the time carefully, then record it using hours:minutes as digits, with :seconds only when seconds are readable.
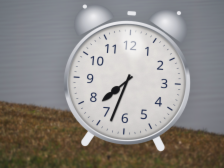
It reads 7:33
